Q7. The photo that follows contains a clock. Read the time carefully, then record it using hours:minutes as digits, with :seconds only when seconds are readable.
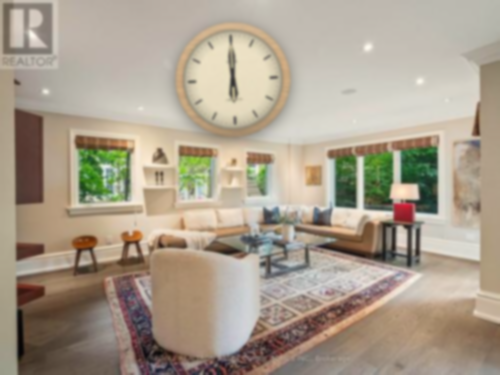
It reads 6:00
